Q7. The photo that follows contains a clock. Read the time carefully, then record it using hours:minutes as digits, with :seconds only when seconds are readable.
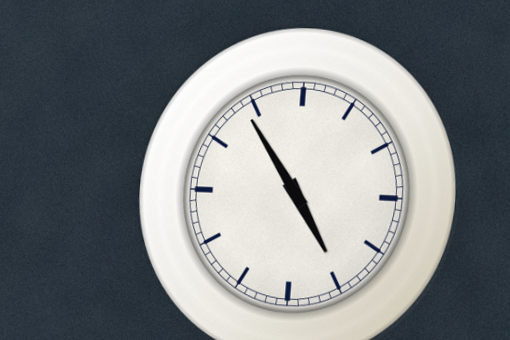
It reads 4:54
